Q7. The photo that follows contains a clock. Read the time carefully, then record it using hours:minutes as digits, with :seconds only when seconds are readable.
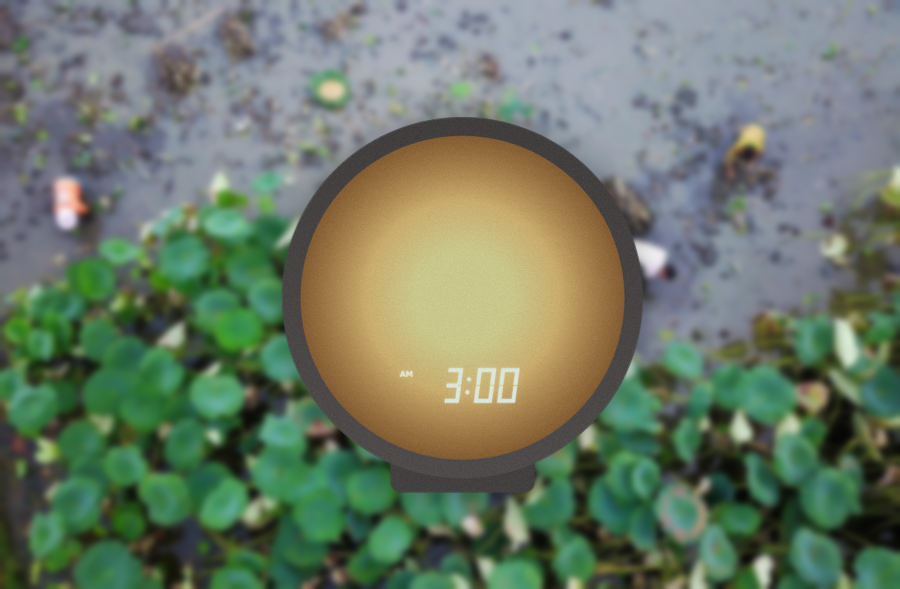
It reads 3:00
